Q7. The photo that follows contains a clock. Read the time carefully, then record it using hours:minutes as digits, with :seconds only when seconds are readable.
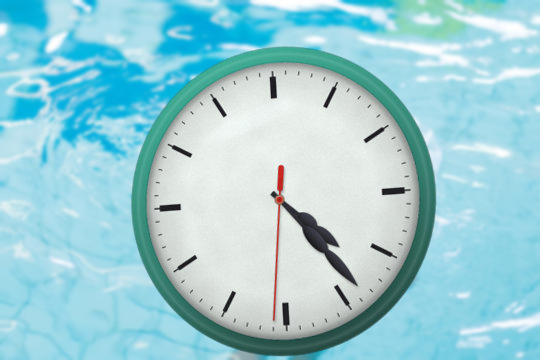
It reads 4:23:31
